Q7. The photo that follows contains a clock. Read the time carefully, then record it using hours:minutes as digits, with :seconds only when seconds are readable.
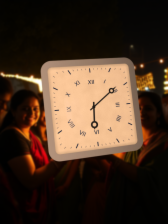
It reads 6:09
